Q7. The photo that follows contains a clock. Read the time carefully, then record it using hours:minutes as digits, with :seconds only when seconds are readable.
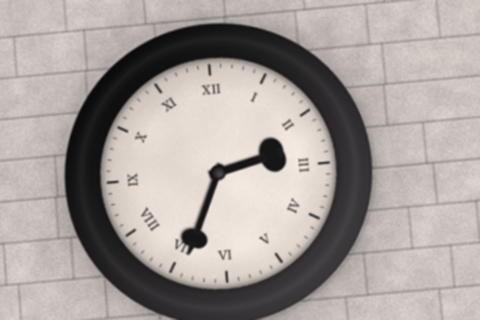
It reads 2:34
